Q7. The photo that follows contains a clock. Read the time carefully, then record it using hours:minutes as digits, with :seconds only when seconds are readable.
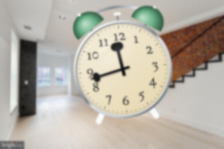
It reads 11:43
